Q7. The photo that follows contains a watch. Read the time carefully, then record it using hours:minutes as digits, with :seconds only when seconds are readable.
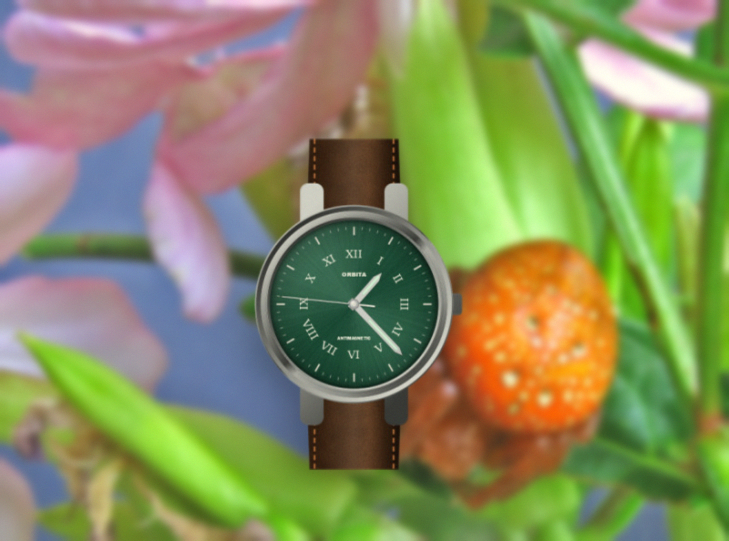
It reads 1:22:46
